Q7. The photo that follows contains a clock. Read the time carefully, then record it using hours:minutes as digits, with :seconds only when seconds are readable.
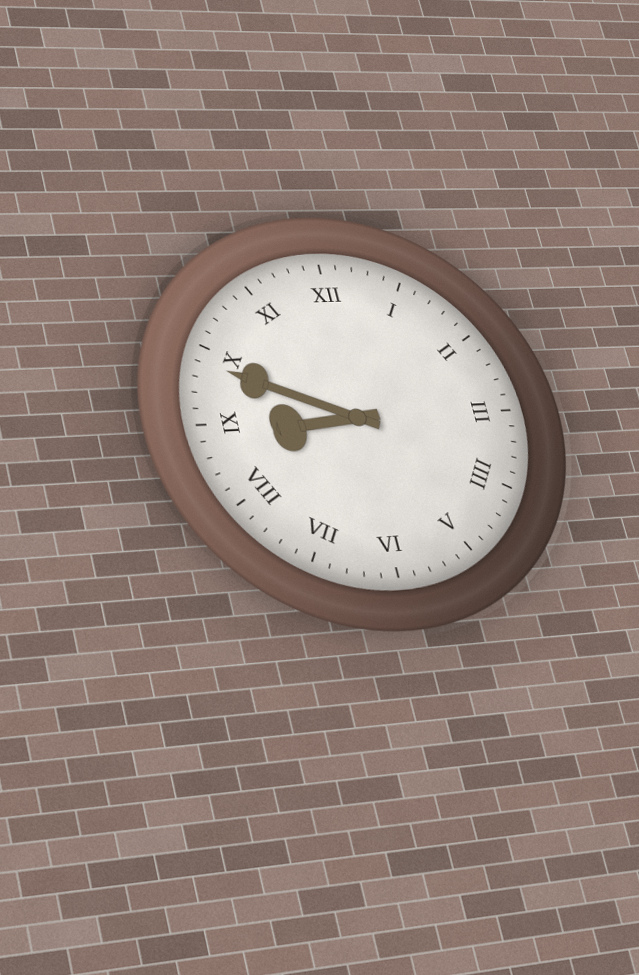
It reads 8:49
